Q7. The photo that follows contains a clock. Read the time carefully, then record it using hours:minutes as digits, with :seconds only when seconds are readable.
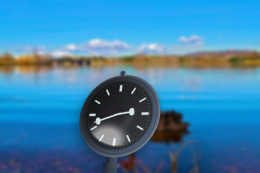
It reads 2:42
